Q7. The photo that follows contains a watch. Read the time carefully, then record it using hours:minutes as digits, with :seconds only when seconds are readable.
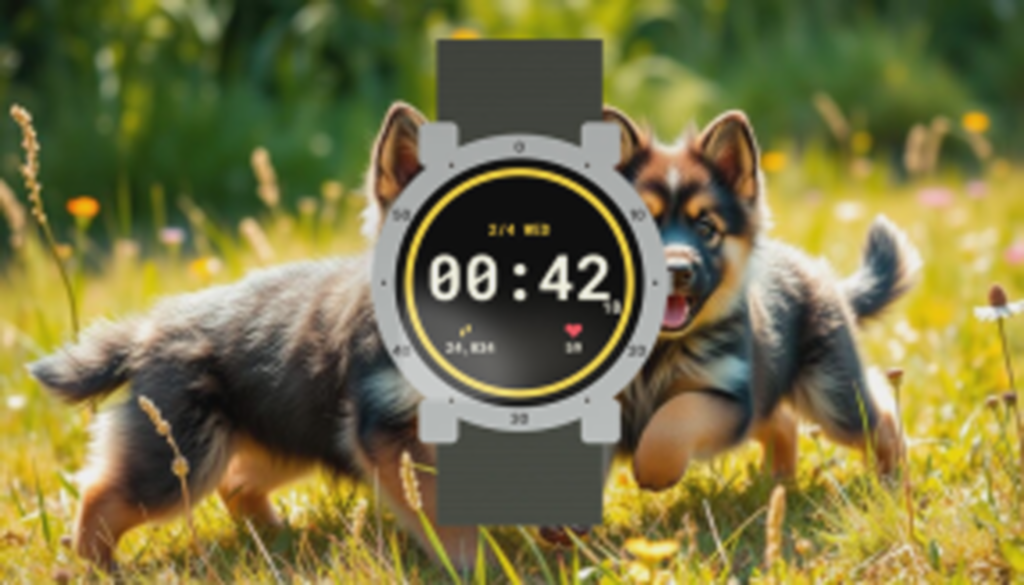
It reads 0:42
